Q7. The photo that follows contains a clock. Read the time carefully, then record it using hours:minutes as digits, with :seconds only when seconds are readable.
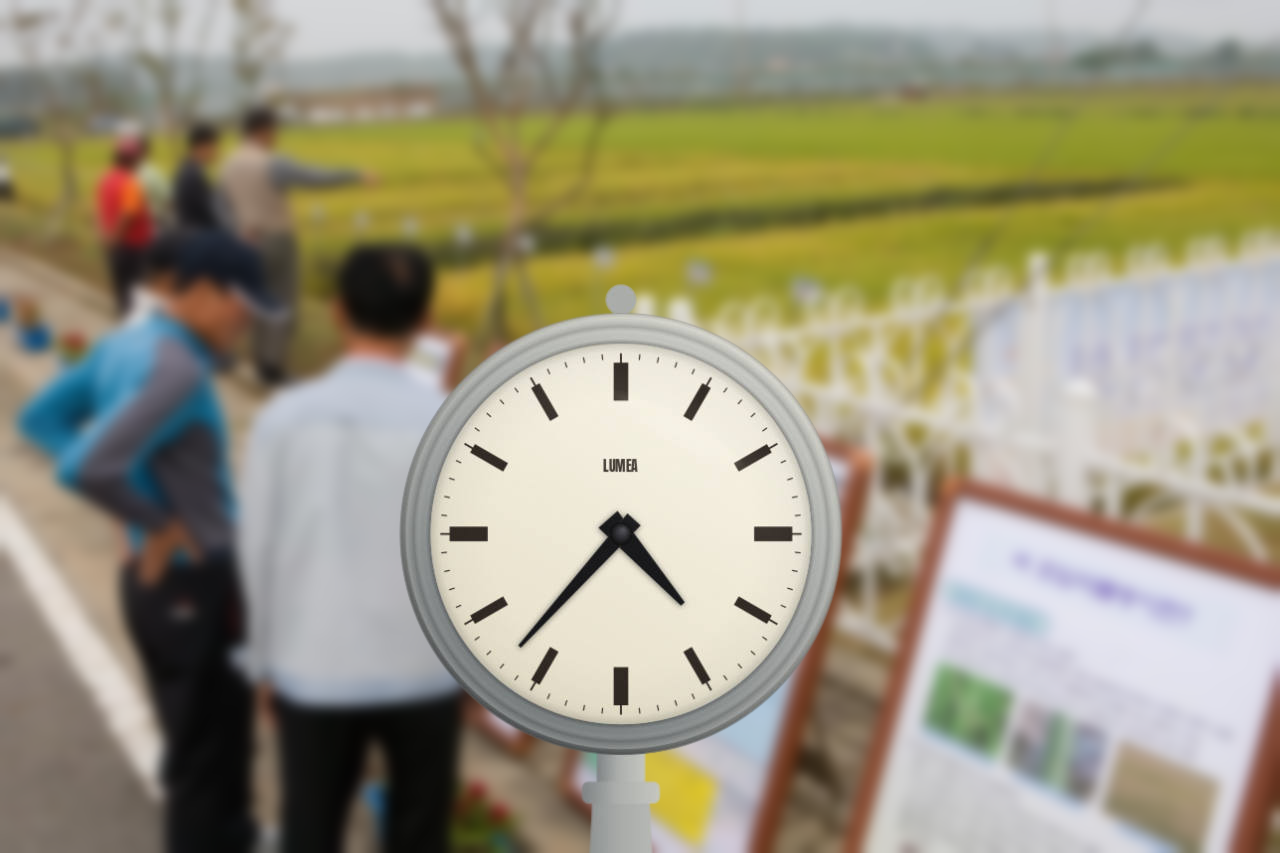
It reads 4:37
